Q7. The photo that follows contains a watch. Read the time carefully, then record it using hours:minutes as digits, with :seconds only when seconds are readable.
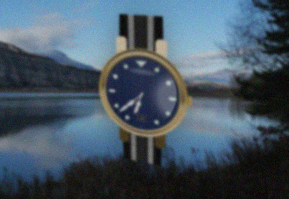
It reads 6:38
